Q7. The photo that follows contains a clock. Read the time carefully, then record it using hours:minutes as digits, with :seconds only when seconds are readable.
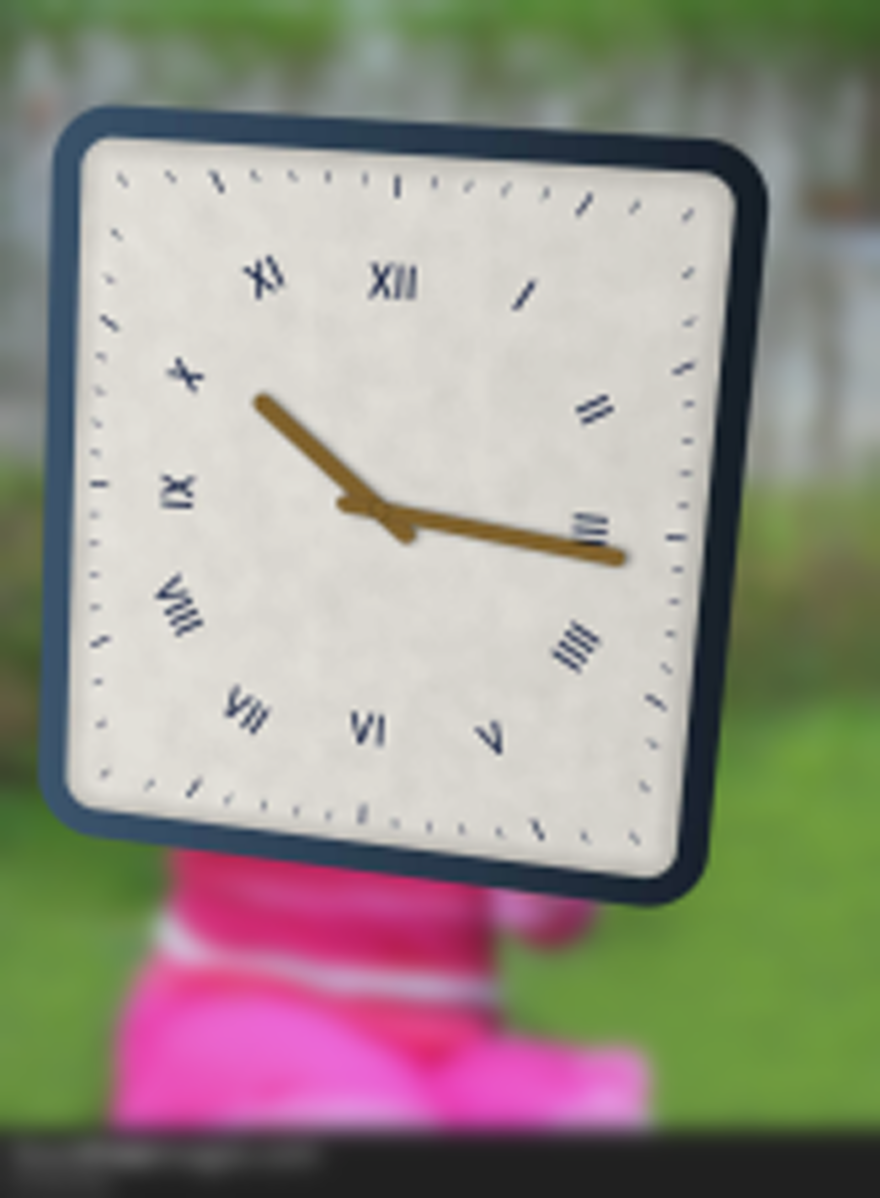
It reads 10:16
